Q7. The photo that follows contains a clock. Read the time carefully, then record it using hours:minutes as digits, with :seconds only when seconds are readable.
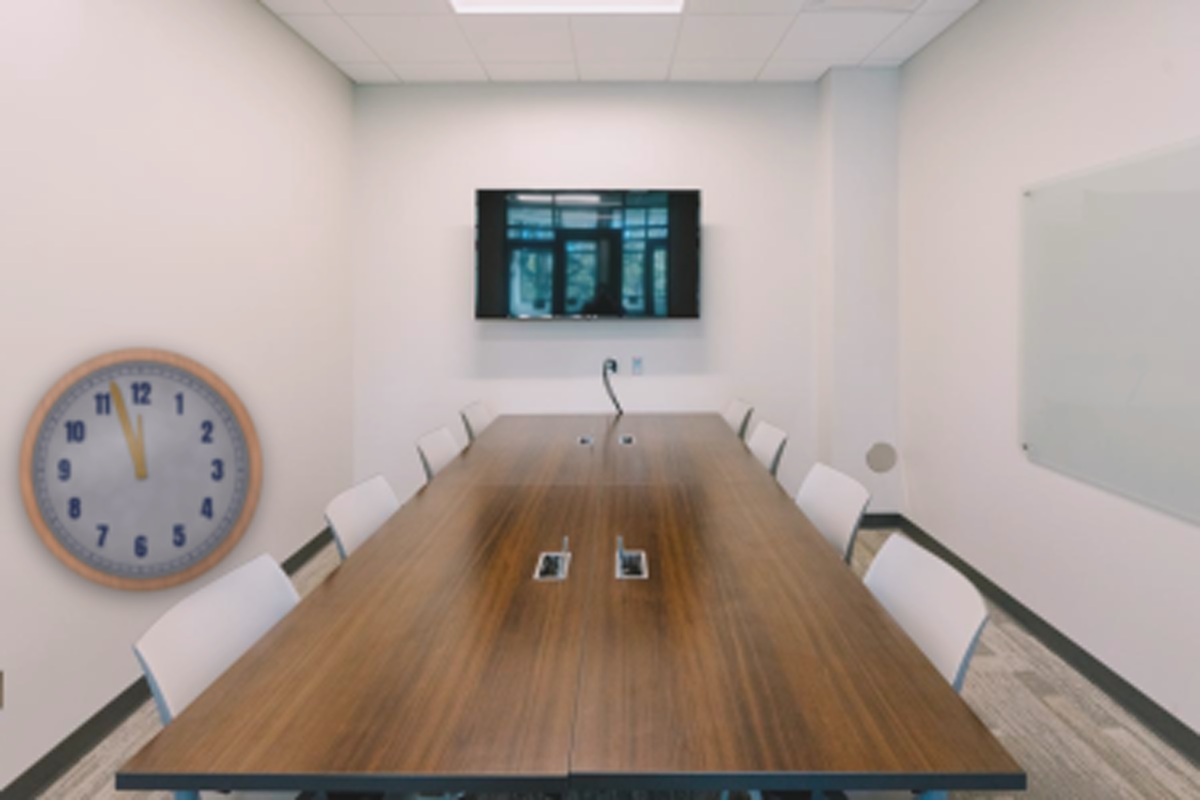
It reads 11:57
